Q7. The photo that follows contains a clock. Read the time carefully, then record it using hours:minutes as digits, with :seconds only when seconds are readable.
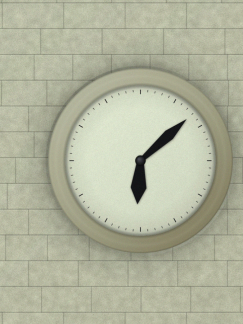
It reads 6:08
